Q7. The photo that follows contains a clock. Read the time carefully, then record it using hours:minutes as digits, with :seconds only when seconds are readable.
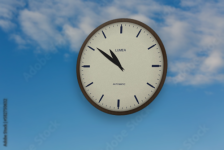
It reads 10:51
